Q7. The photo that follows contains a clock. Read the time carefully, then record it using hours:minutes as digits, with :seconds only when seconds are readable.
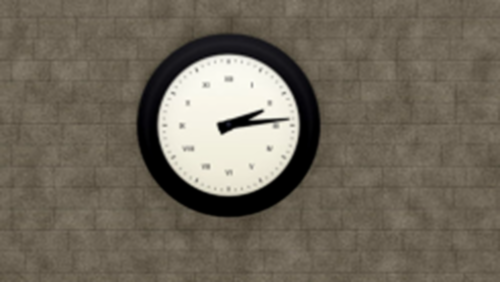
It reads 2:14
